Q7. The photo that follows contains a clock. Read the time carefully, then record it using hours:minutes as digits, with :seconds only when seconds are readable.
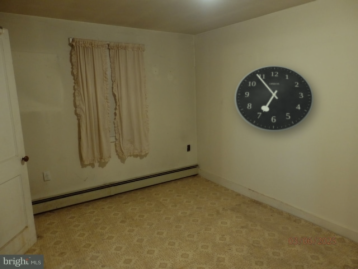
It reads 6:54
